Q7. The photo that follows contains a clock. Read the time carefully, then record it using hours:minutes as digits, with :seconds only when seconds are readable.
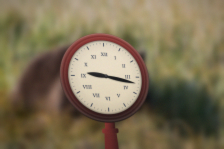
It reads 9:17
